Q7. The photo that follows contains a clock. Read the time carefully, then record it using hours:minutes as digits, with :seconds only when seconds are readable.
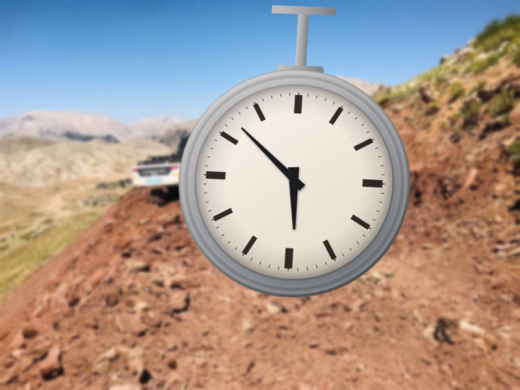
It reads 5:52
